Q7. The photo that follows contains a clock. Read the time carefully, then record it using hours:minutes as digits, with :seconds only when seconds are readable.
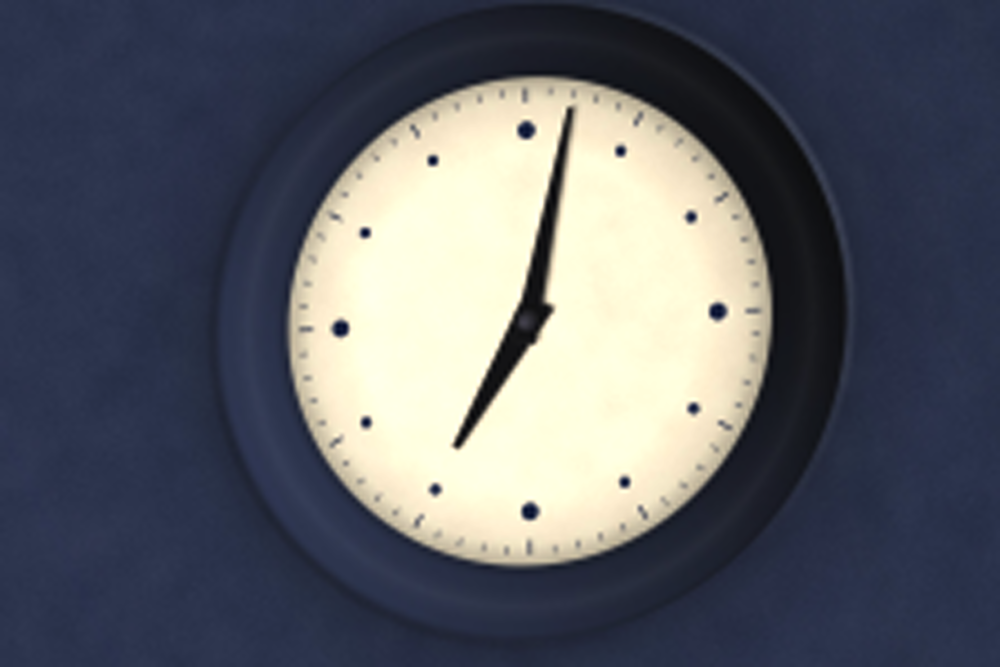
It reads 7:02
